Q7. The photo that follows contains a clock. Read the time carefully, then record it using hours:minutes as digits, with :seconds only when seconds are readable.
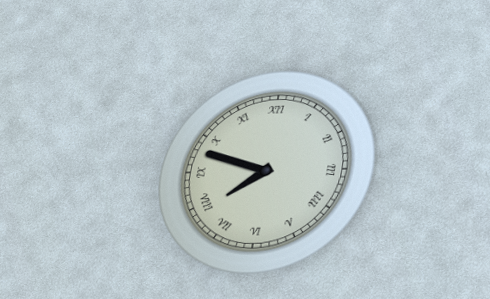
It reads 7:48
